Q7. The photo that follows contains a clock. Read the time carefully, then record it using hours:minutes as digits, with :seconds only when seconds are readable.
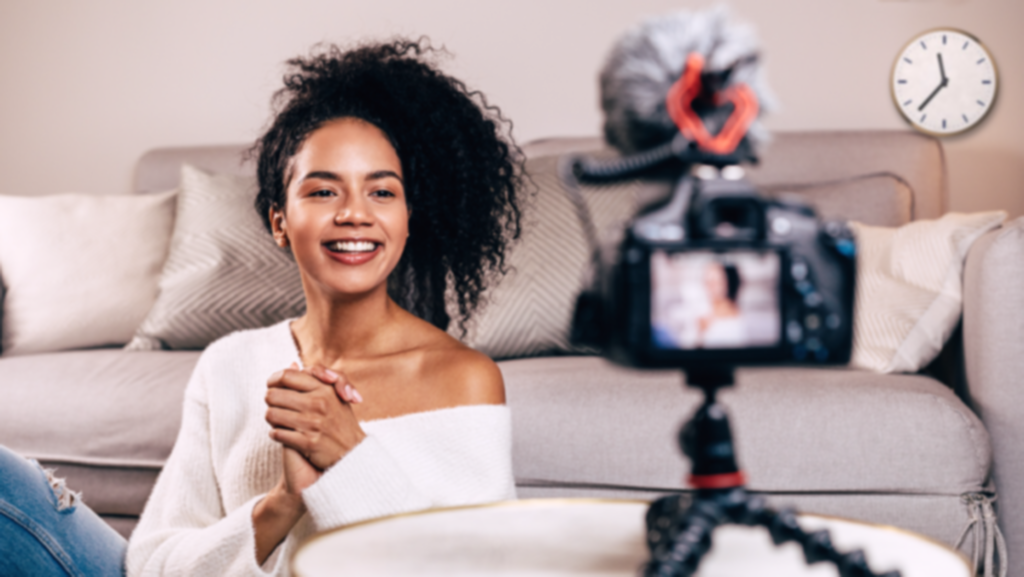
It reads 11:37
